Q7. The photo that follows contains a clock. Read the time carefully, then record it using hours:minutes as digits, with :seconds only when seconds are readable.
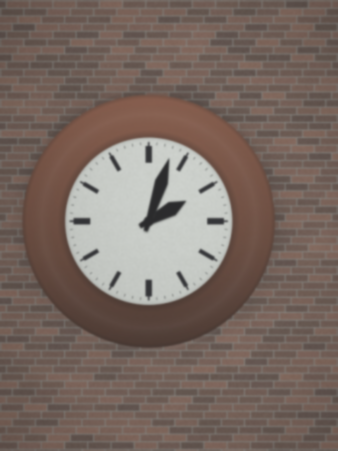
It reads 2:03
